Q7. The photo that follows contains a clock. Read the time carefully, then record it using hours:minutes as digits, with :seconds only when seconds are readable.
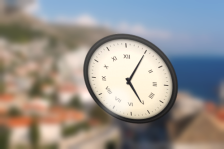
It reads 5:05
